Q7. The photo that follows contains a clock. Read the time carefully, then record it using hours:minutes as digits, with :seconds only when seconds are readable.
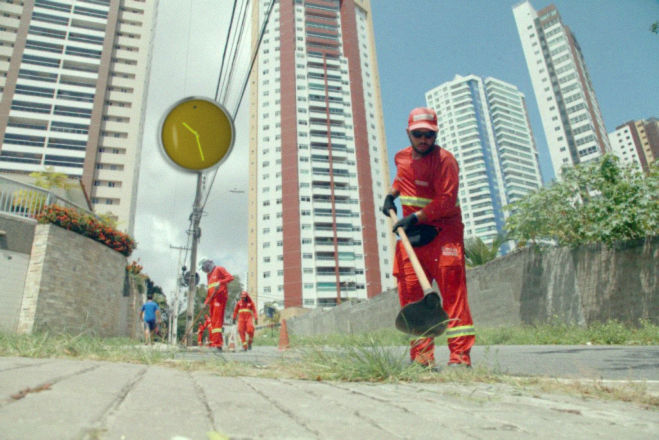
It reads 10:28
